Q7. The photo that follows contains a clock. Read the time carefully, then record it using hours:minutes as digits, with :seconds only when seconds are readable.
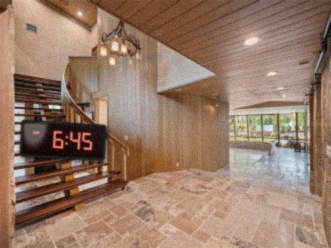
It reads 6:45
